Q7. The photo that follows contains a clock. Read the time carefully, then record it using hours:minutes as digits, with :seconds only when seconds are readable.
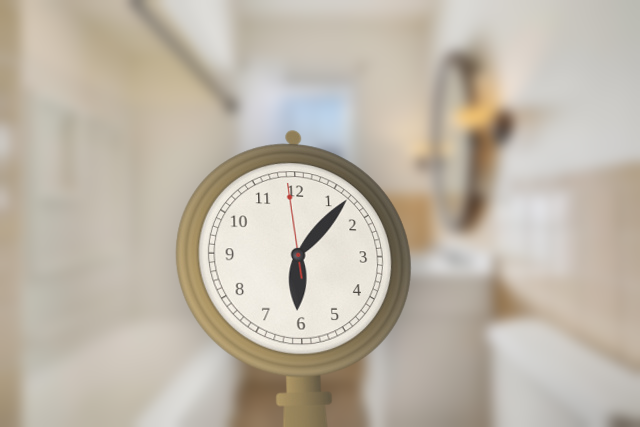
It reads 6:06:59
